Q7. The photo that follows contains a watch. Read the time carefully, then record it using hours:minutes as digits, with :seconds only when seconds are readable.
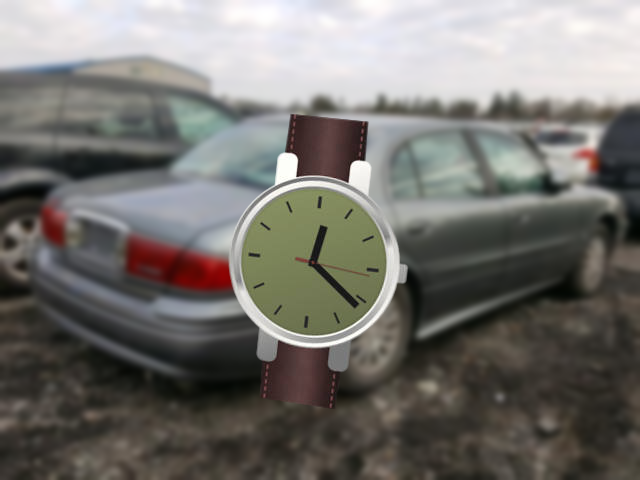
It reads 12:21:16
